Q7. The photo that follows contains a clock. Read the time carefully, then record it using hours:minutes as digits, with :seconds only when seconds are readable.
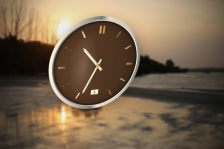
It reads 10:34
